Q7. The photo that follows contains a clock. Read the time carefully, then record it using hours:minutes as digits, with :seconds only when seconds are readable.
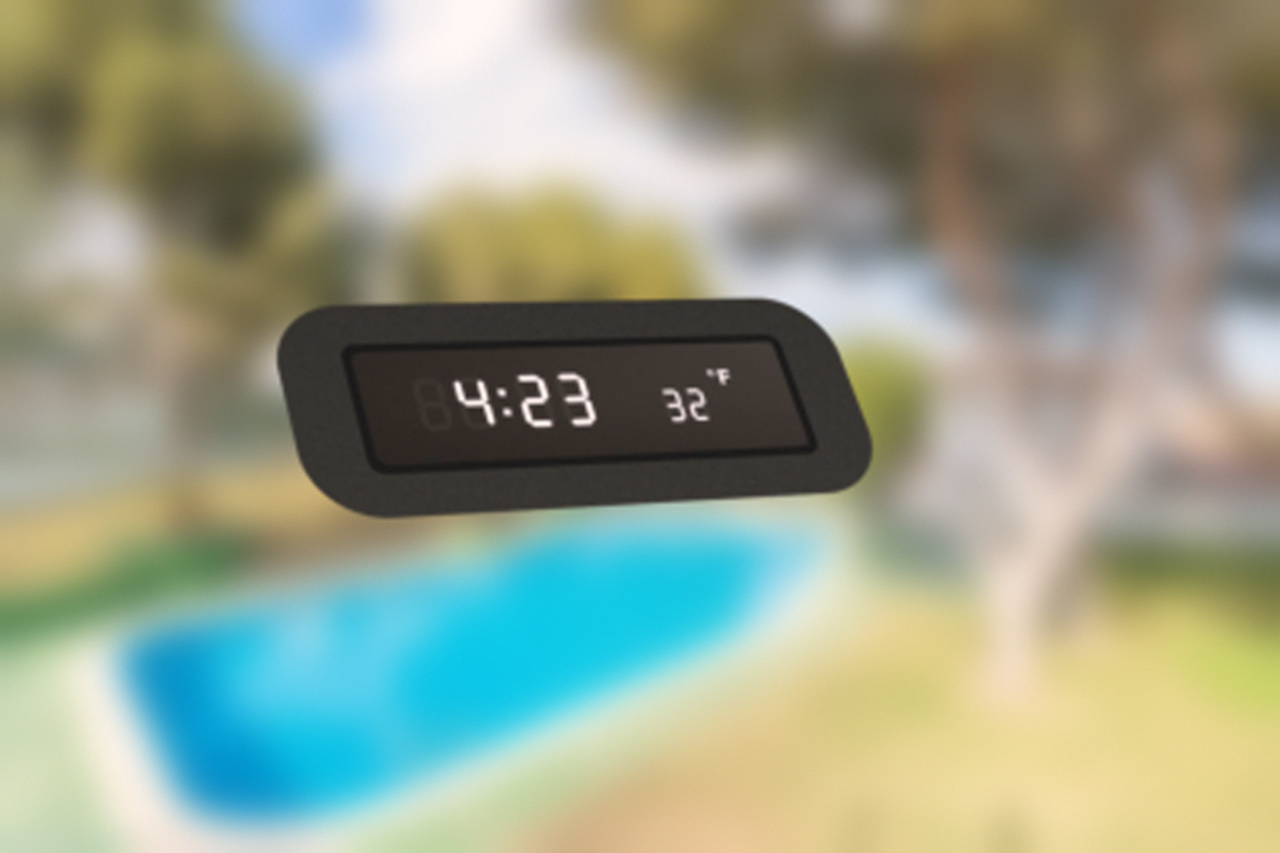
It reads 4:23
